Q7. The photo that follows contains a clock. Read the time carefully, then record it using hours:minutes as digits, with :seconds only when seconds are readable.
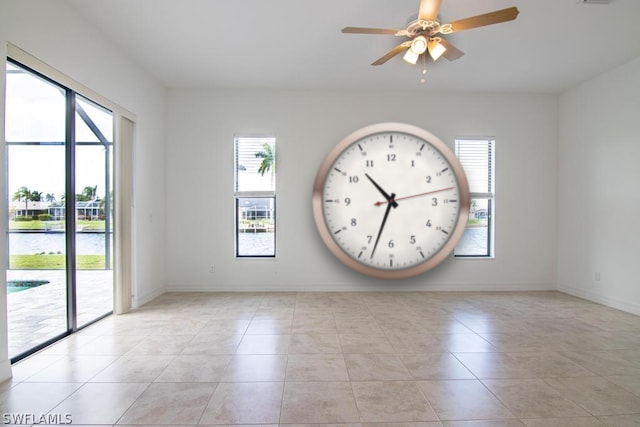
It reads 10:33:13
